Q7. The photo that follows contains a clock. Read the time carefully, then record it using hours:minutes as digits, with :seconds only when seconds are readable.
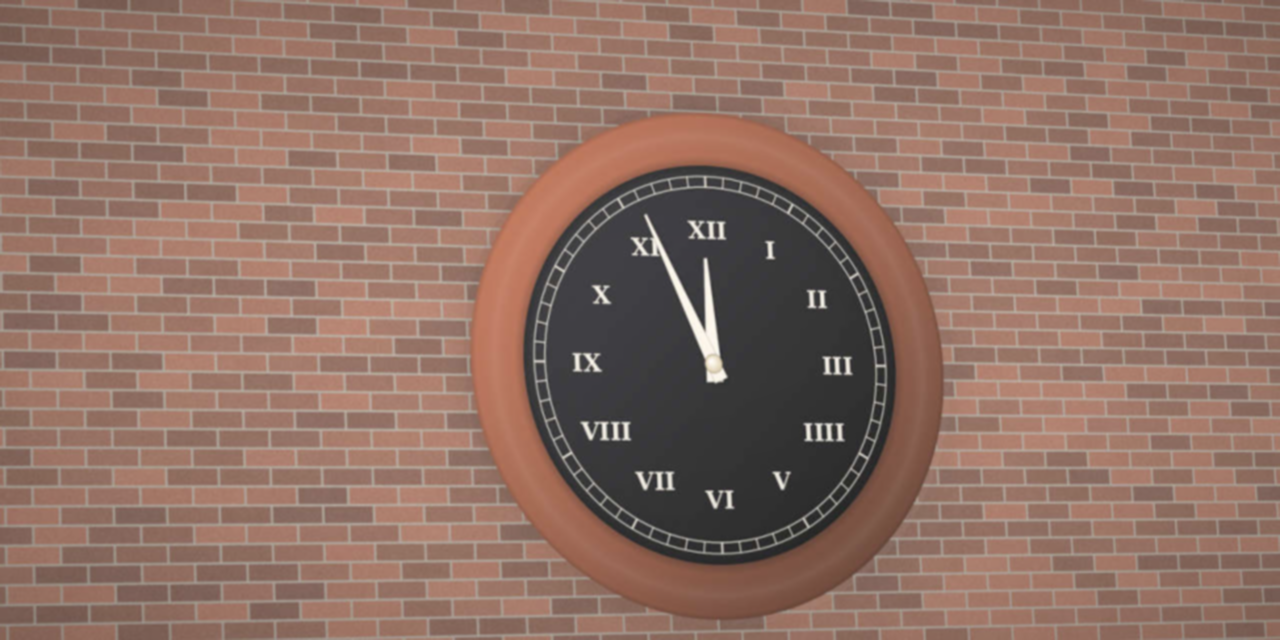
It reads 11:56
